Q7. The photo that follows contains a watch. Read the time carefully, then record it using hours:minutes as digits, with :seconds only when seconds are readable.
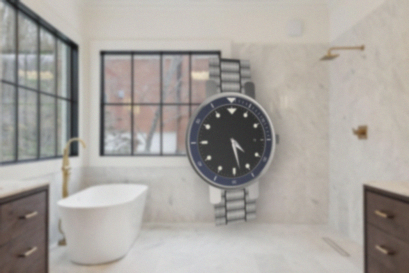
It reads 4:28
